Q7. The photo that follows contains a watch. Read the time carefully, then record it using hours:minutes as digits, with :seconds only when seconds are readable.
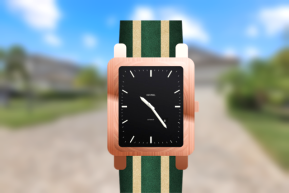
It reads 10:24
